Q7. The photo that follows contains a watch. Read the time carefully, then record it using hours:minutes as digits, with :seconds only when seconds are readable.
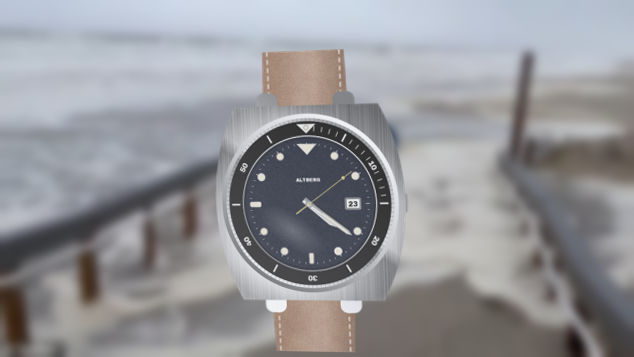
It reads 4:21:09
